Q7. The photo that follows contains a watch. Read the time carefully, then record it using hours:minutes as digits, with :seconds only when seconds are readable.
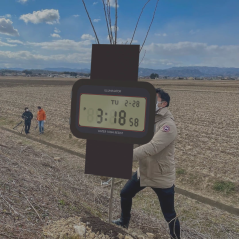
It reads 3:18:58
